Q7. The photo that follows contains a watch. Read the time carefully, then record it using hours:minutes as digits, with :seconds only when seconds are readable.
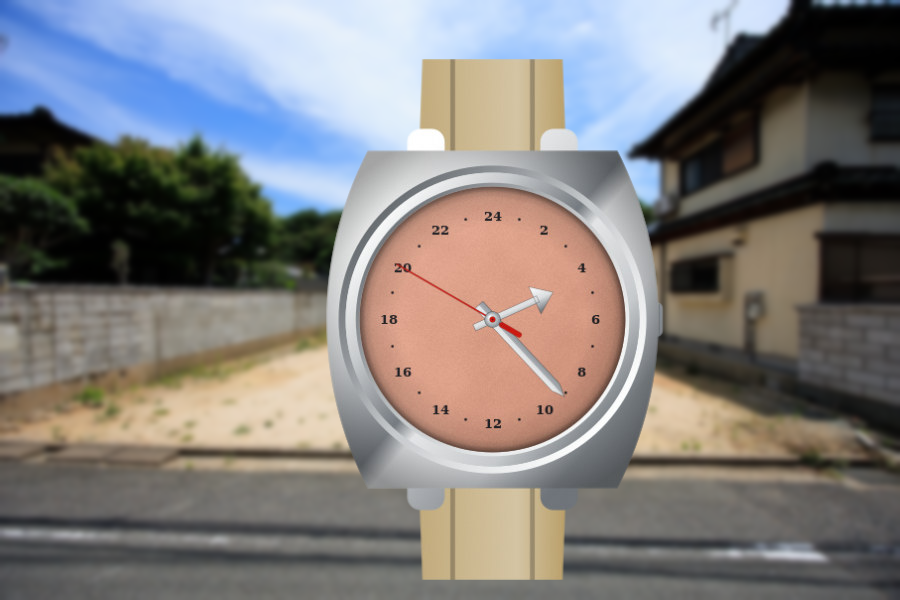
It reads 4:22:50
